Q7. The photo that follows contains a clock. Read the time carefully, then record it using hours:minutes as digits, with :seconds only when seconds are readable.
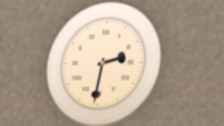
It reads 2:31
